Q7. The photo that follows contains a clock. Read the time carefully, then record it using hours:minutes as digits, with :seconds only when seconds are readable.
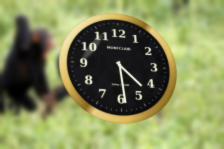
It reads 4:29
